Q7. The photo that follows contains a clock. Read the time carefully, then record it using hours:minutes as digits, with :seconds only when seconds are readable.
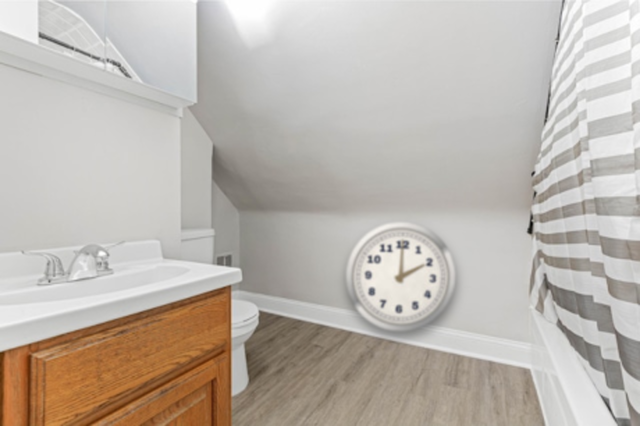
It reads 2:00
